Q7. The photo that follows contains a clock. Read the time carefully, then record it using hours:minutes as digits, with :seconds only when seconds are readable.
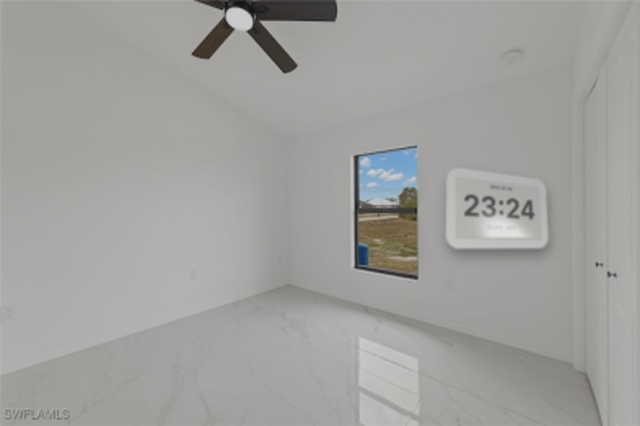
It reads 23:24
